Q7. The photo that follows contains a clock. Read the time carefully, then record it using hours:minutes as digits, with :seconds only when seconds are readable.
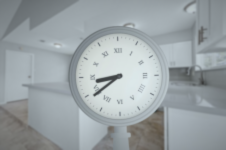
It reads 8:39
